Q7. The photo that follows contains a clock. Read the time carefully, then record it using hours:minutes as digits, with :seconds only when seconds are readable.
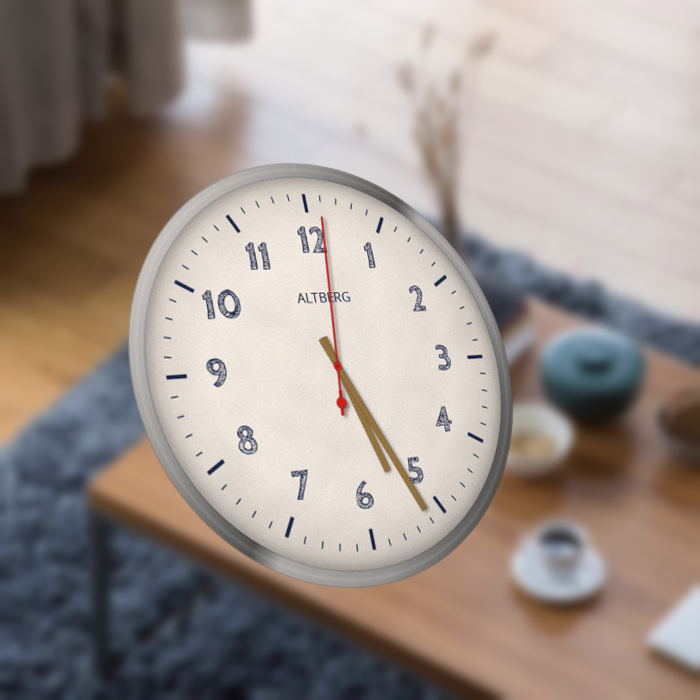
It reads 5:26:01
